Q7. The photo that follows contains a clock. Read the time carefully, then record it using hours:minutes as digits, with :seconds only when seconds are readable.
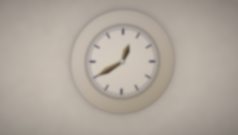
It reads 12:40
